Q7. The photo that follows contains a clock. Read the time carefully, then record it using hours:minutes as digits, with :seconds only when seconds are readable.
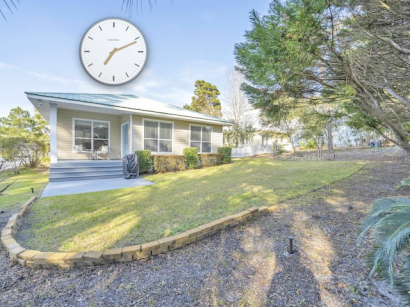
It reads 7:11
